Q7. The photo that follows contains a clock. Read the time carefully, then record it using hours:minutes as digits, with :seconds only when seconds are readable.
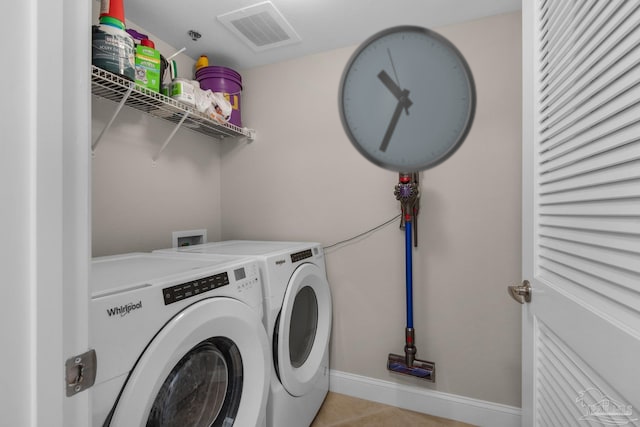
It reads 10:33:57
